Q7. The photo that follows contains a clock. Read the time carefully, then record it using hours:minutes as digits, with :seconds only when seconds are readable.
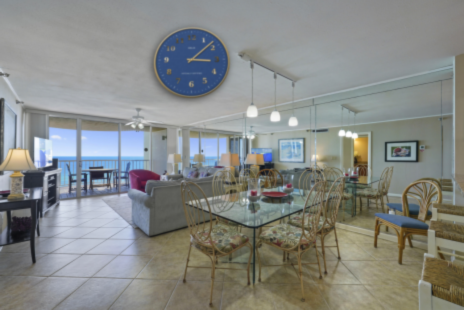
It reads 3:08
